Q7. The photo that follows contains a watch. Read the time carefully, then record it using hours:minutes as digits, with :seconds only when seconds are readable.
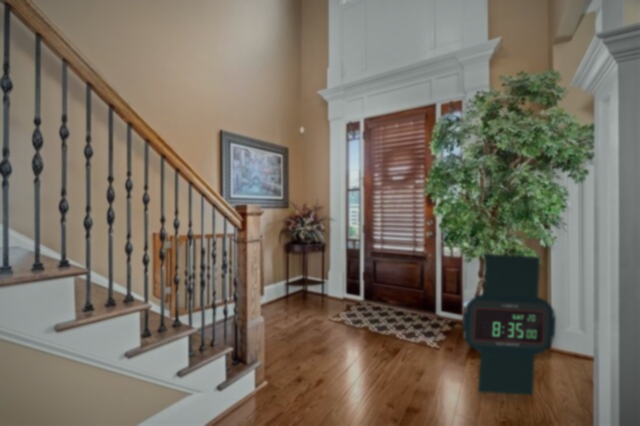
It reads 8:35
